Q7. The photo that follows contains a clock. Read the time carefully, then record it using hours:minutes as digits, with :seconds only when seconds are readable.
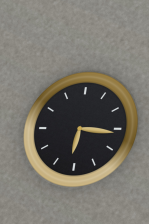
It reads 6:16
